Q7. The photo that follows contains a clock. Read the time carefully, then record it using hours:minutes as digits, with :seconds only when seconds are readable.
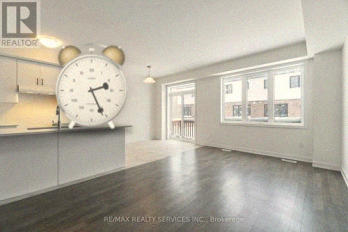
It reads 2:26
